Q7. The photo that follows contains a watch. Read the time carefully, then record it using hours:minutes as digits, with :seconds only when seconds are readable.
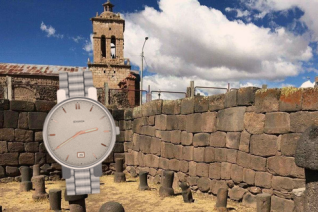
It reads 2:40
